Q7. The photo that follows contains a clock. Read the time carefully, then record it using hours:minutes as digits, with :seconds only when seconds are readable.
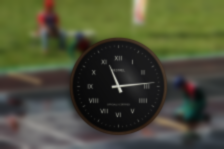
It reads 11:14
